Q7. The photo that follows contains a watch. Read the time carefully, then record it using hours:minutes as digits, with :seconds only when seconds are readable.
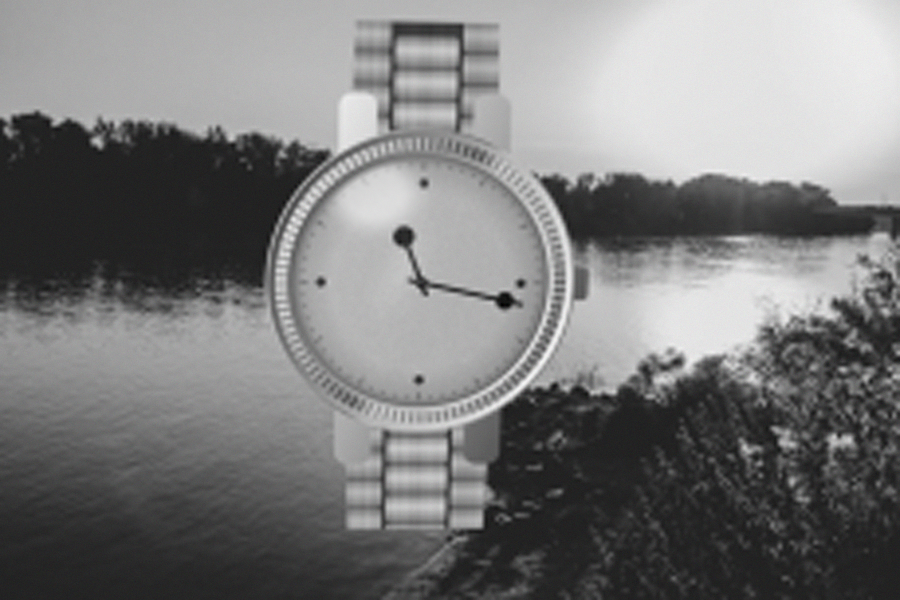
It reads 11:17
